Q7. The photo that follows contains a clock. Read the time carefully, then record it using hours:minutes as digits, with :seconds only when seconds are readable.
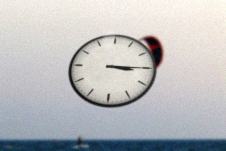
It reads 3:15
